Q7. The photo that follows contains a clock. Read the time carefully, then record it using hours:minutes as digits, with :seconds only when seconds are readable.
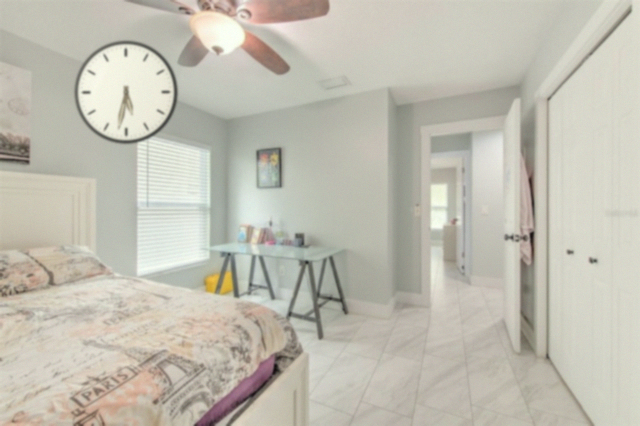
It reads 5:32
